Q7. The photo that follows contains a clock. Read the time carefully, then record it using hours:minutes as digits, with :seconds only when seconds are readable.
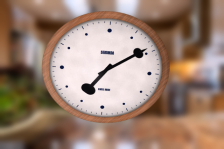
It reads 7:09
